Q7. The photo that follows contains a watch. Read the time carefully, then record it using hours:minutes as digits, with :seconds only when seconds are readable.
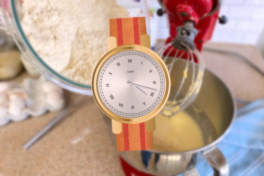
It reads 4:18
